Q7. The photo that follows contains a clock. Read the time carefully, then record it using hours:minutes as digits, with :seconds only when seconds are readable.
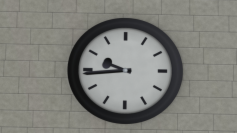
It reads 9:44
